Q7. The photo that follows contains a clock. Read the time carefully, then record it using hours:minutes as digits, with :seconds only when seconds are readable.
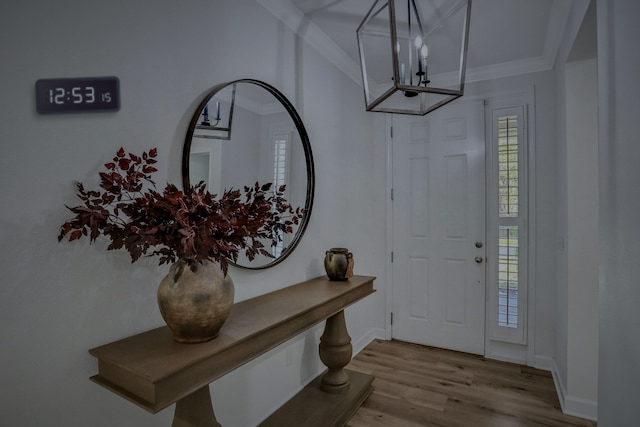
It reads 12:53
